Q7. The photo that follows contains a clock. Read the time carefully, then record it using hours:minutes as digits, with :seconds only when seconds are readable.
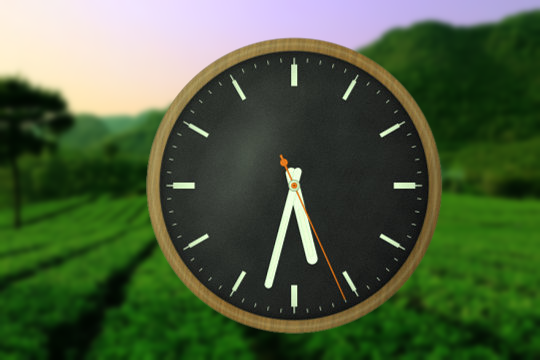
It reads 5:32:26
